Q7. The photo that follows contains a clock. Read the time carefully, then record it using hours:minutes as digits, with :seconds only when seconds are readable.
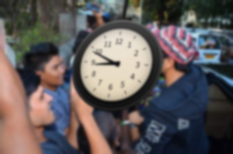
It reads 8:49
